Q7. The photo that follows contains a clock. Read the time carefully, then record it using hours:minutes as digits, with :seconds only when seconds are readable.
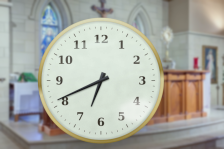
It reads 6:41
